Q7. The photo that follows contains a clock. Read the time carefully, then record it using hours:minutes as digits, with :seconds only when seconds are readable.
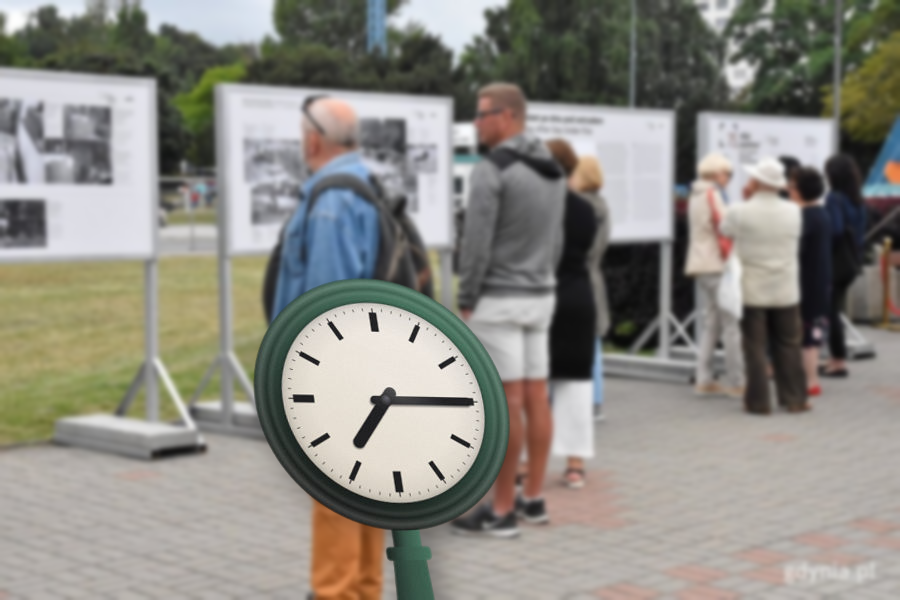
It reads 7:15
